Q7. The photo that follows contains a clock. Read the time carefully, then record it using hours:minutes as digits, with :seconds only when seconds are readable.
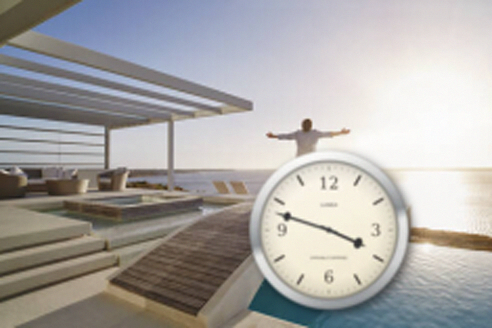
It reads 3:48
